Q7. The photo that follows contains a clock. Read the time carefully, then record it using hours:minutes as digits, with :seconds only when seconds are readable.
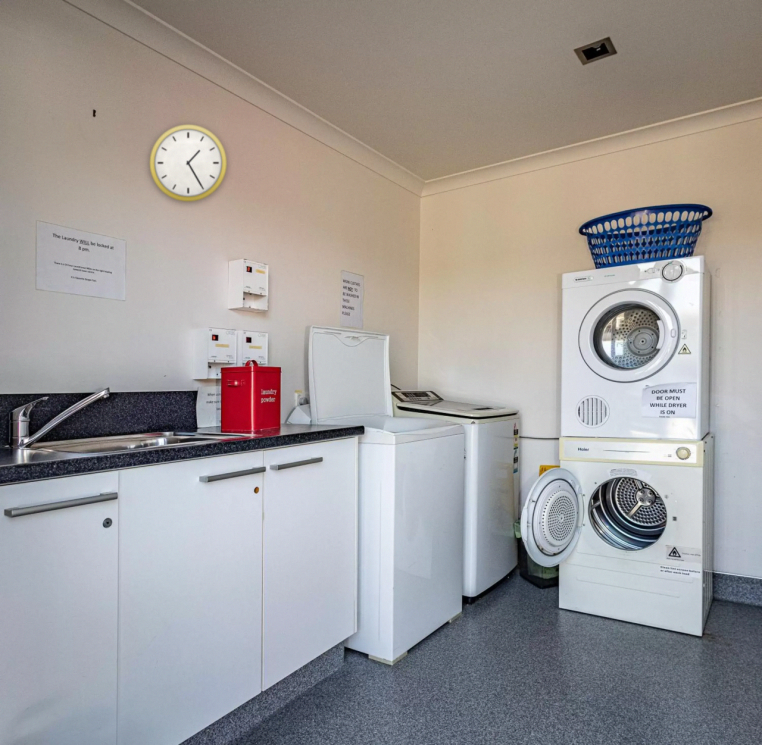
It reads 1:25
